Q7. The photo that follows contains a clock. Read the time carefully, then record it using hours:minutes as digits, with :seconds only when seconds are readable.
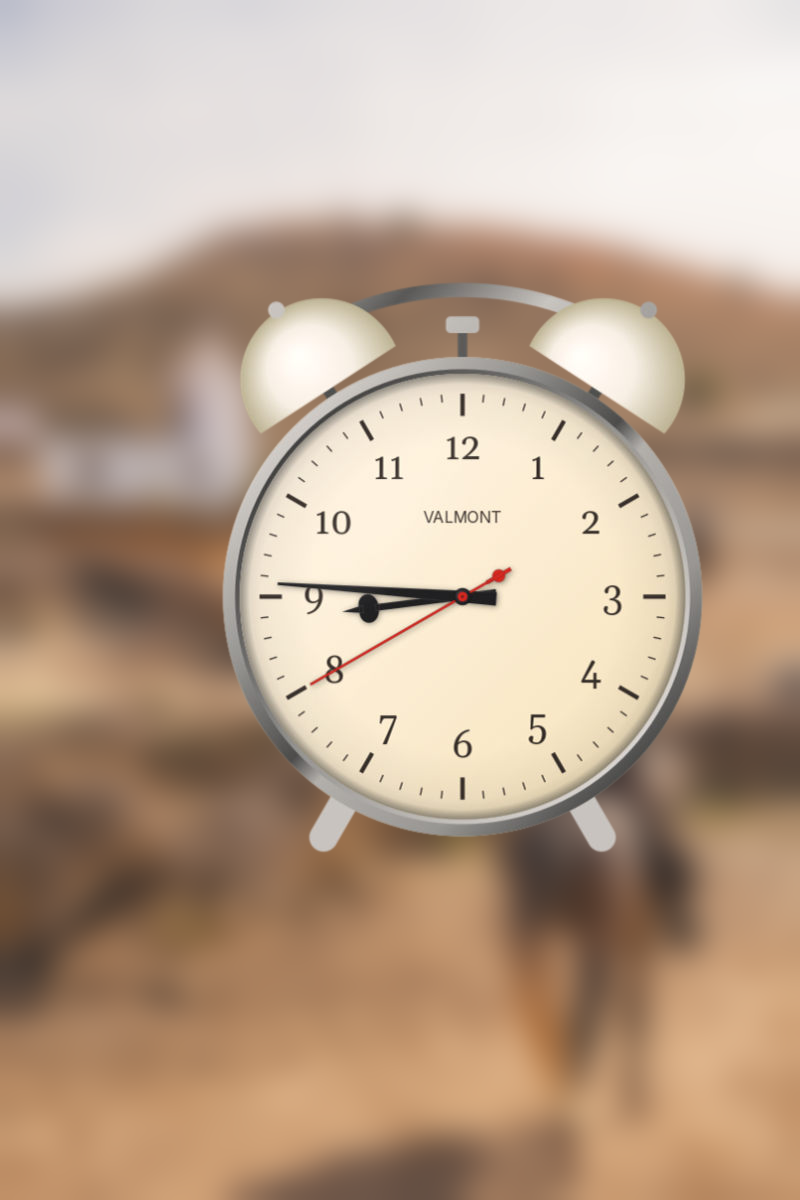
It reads 8:45:40
